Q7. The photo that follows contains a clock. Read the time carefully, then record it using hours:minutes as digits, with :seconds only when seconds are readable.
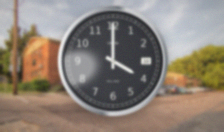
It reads 4:00
